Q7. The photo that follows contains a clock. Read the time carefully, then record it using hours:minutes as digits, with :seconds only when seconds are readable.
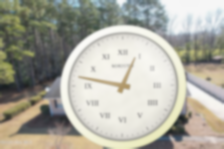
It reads 12:47
